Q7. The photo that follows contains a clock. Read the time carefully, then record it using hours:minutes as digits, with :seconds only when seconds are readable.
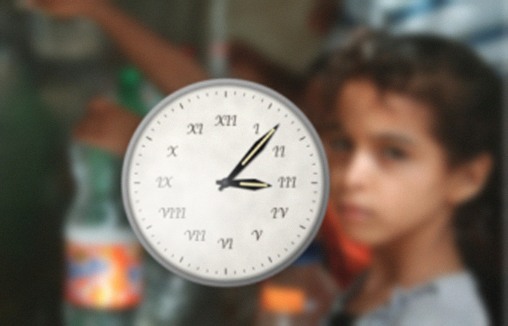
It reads 3:07
